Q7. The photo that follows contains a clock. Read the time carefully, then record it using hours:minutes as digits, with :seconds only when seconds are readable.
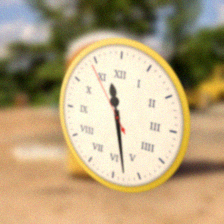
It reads 11:27:54
